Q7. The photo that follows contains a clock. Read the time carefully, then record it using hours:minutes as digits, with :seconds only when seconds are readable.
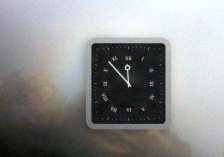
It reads 11:53
